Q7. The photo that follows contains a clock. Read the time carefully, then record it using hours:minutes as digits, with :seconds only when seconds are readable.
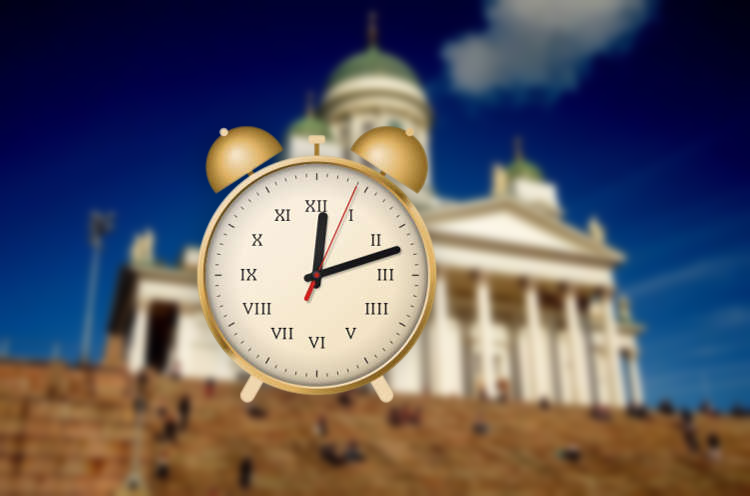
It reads 12:12:04
